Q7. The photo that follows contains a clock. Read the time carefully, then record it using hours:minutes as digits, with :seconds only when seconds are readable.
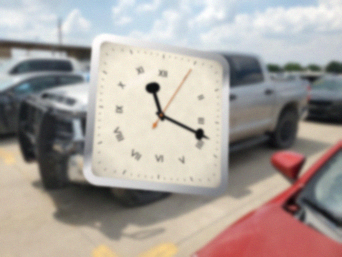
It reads 11:18:05
